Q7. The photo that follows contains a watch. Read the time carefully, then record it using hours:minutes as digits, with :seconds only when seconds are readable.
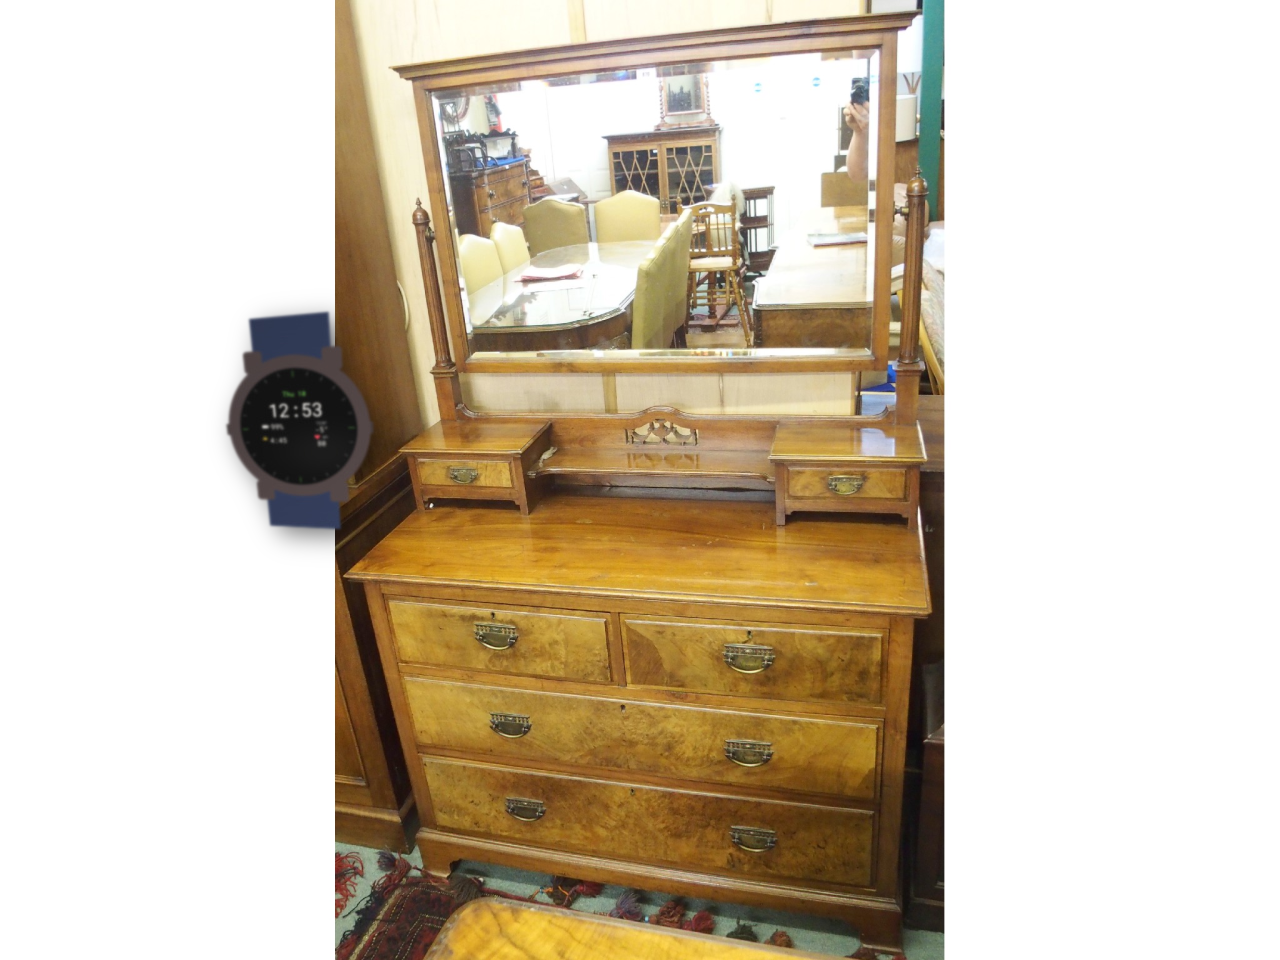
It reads 12:53
